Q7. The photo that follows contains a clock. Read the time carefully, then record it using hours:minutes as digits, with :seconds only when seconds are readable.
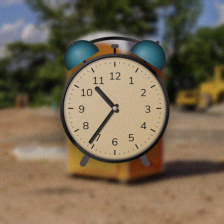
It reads 10:36
